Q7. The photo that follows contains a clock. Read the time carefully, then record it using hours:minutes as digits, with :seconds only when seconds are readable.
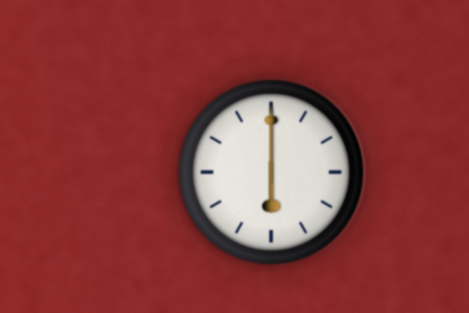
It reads 6:00
